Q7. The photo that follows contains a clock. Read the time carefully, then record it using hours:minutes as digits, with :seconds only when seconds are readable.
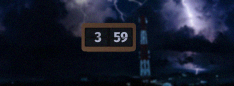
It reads 3:59
